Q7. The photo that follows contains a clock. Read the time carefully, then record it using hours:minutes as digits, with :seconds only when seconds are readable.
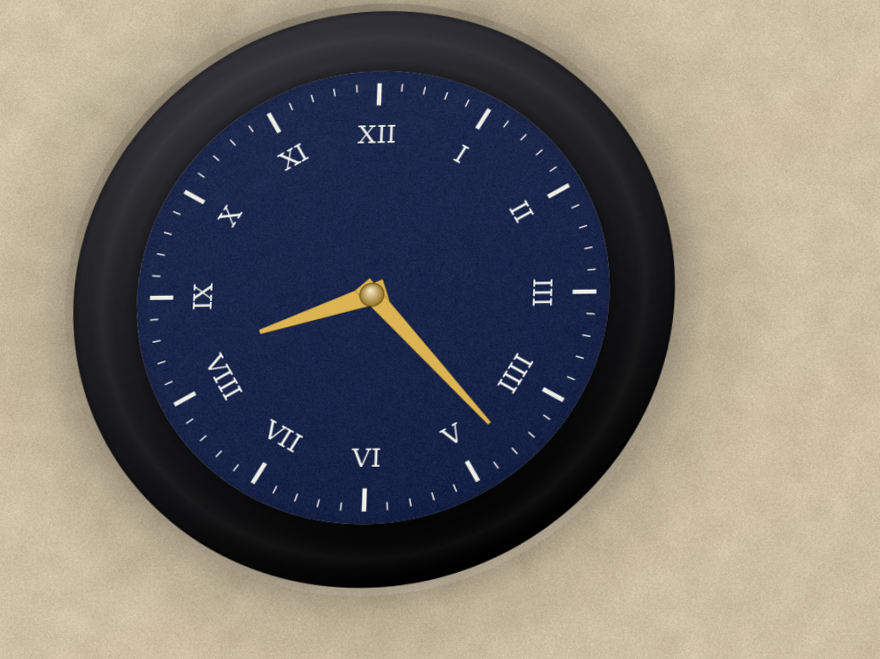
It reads 8:23
